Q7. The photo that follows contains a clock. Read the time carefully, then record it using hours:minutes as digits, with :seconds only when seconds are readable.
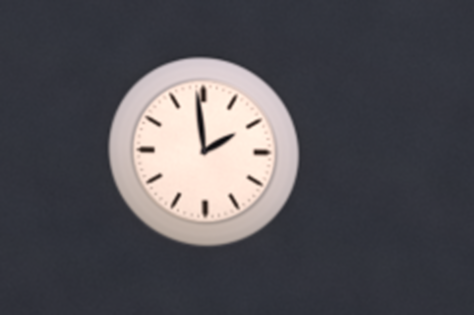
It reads 1:59
